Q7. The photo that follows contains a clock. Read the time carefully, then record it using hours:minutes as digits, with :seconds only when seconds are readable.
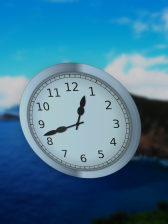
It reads 12:42
